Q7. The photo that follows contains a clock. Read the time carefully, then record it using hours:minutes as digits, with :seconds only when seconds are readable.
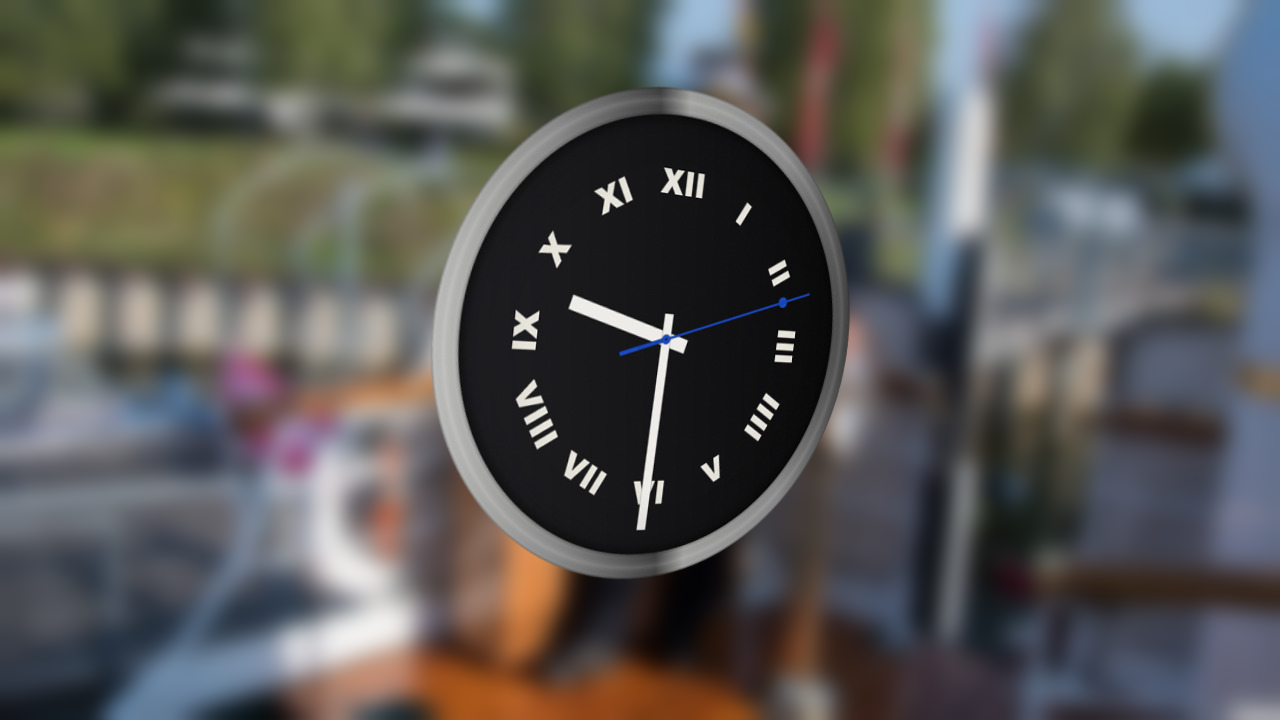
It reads 9:30:12
